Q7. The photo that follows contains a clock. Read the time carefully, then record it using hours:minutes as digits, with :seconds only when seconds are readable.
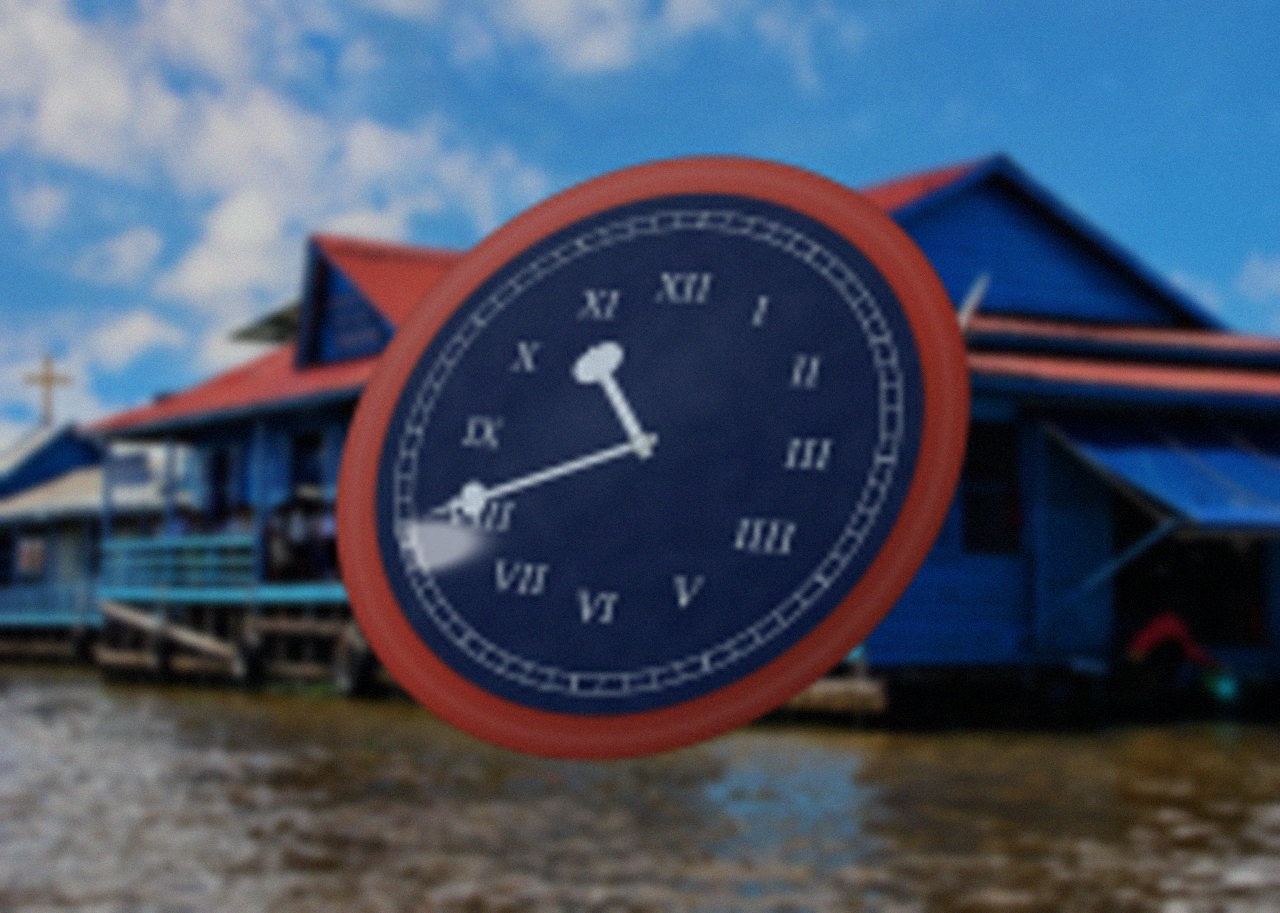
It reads 10:41
